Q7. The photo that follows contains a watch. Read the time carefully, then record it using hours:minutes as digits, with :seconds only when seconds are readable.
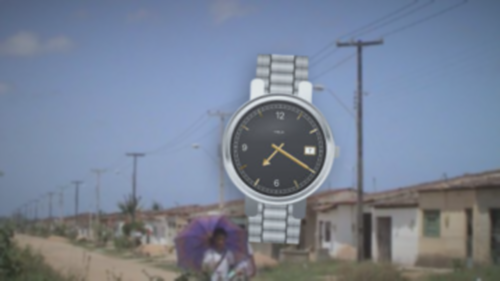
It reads 7:20
